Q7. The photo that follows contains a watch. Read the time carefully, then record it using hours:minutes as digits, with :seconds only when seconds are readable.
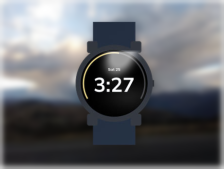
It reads 3:27
